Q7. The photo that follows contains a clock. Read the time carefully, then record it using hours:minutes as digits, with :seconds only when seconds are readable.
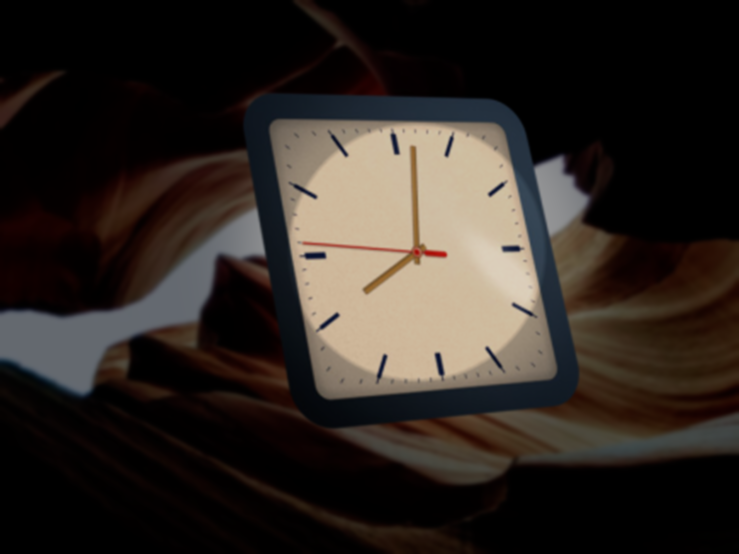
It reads 8:01:46
